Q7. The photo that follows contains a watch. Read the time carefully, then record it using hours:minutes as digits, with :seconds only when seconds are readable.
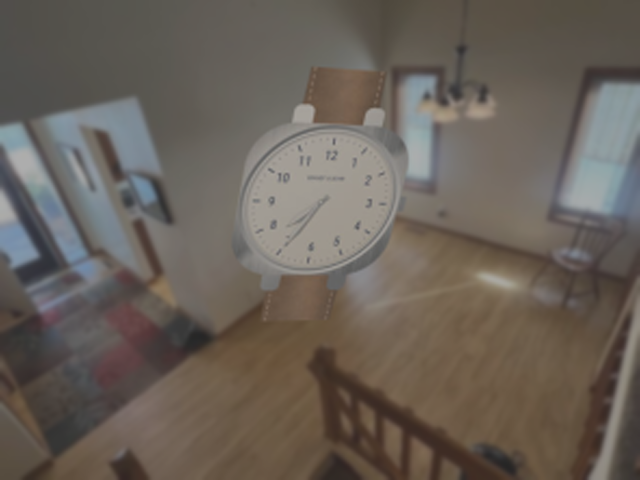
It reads 7:35
